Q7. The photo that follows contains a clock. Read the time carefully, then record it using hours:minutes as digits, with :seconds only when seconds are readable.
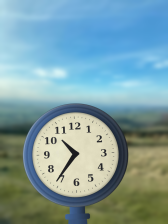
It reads 10:36
